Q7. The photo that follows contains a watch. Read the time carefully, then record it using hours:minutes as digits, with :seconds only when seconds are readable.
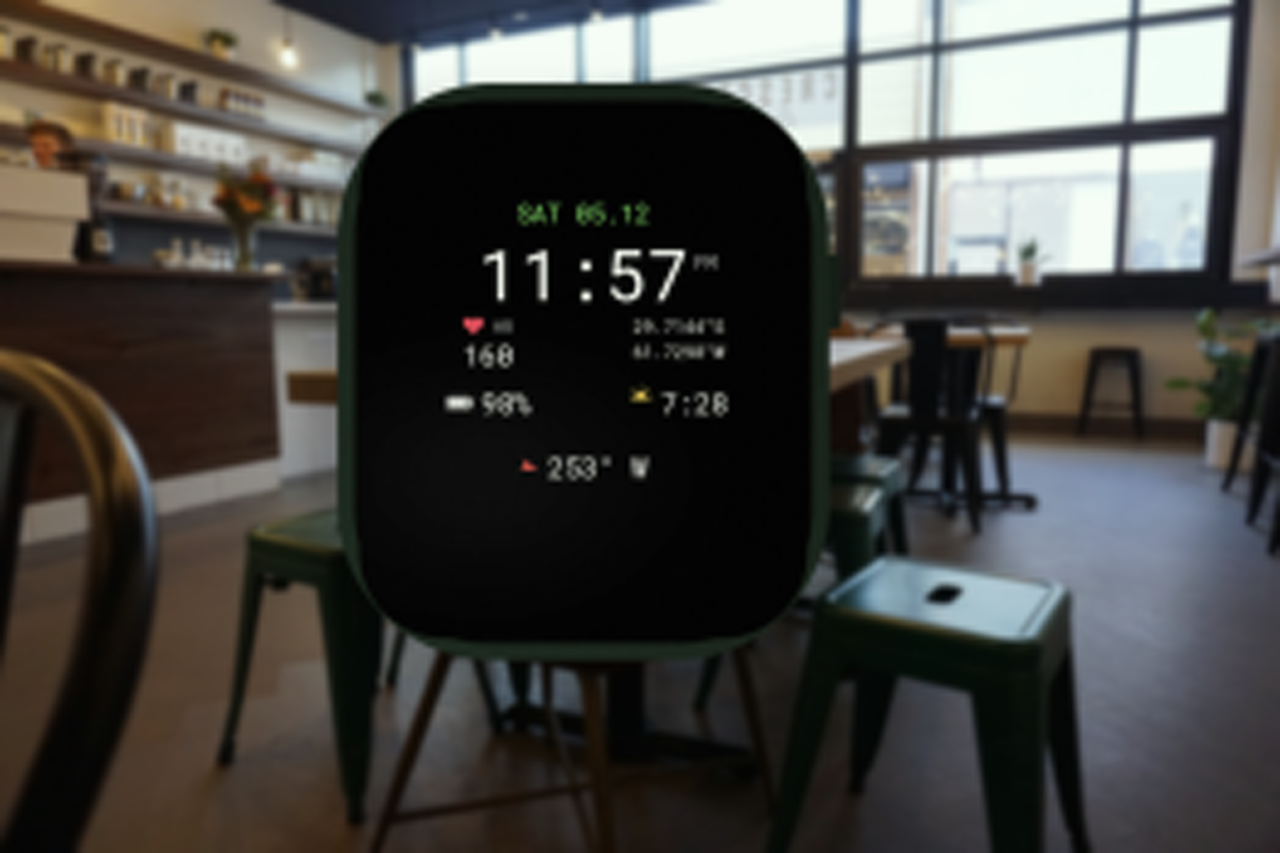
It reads 11:57
